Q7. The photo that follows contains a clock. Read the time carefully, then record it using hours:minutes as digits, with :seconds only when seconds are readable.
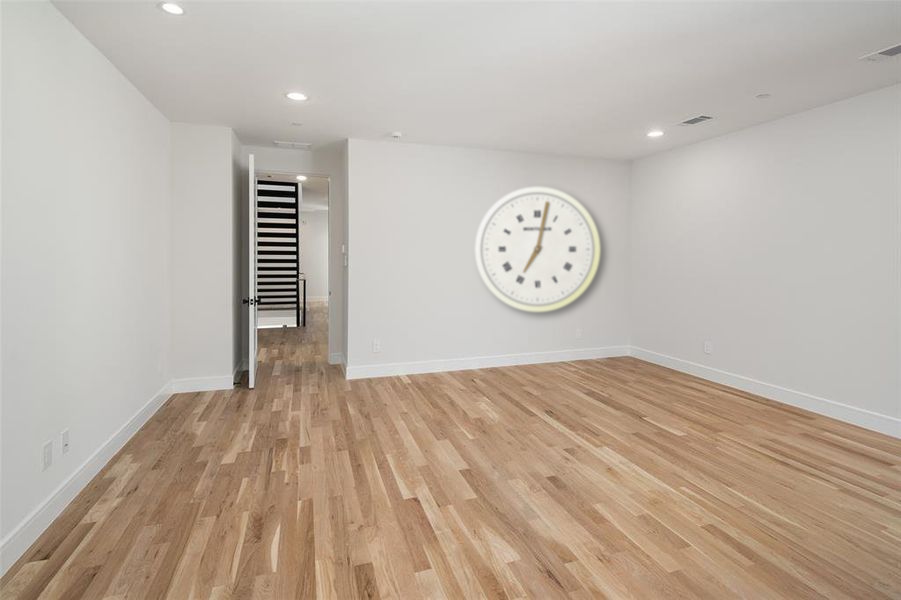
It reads 7:02
